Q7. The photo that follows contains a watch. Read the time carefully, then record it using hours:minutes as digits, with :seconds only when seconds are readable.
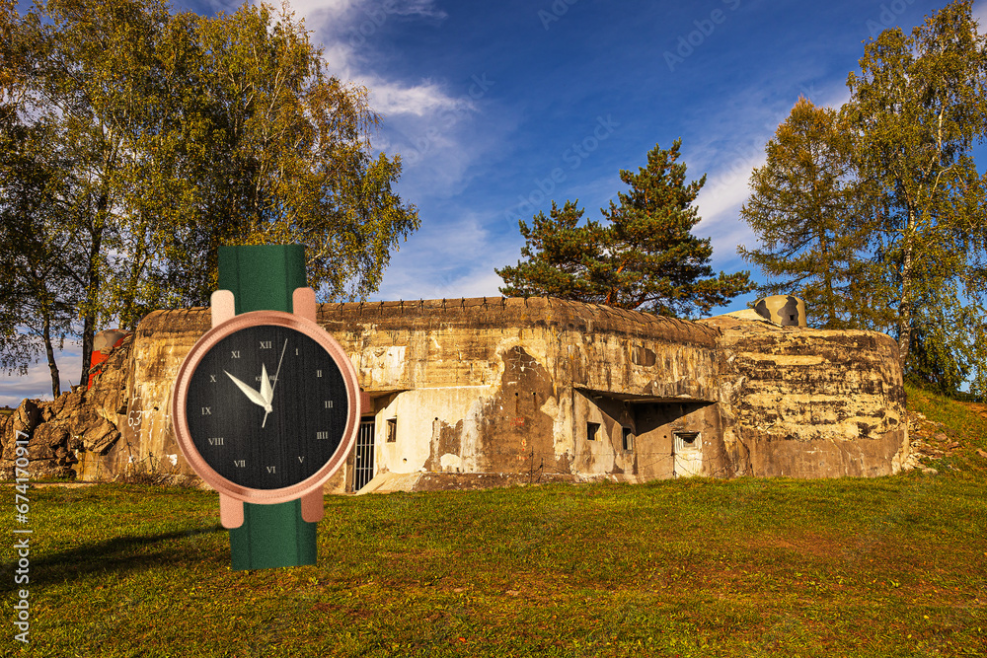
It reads 11:52:03
